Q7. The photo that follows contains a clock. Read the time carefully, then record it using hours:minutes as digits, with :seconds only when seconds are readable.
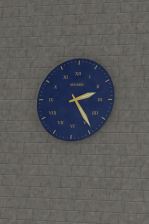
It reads 2:24
